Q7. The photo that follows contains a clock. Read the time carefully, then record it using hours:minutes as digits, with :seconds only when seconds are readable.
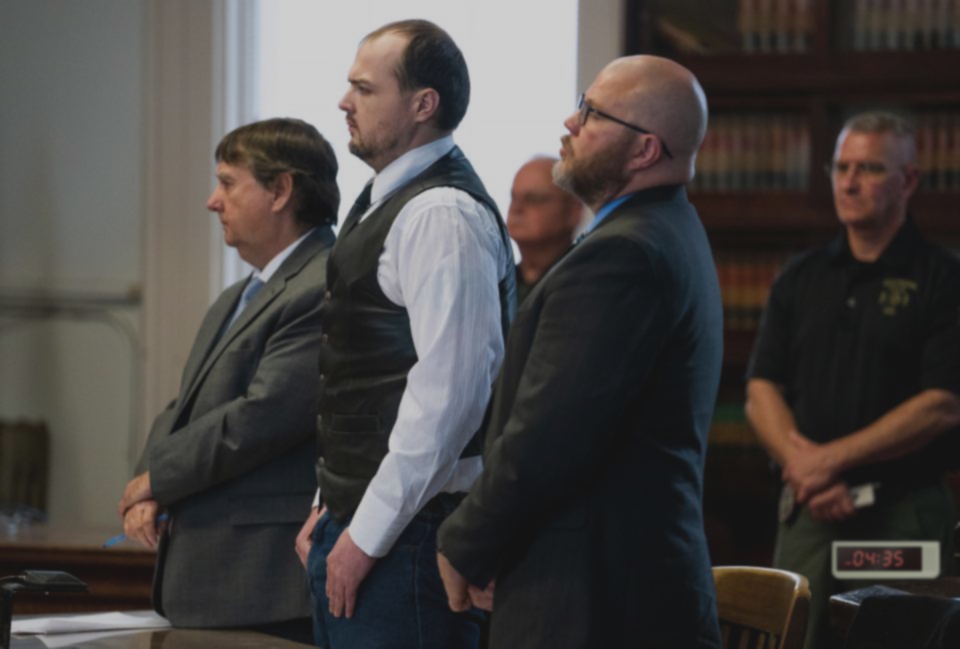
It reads 4:35
